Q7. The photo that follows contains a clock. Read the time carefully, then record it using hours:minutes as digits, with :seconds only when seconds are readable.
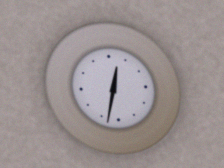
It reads 12:33
